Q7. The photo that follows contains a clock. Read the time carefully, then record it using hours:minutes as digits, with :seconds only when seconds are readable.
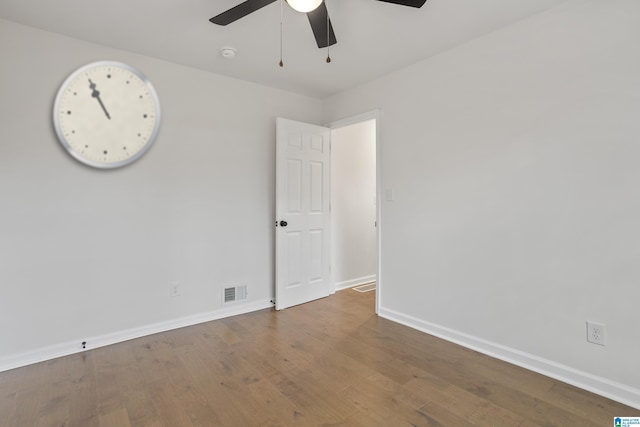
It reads 10:55
